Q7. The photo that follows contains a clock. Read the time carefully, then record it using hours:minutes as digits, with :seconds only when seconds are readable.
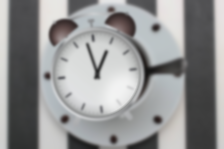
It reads 12:58
